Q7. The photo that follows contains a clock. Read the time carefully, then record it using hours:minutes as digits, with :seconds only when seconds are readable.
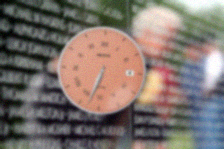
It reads 6:33
